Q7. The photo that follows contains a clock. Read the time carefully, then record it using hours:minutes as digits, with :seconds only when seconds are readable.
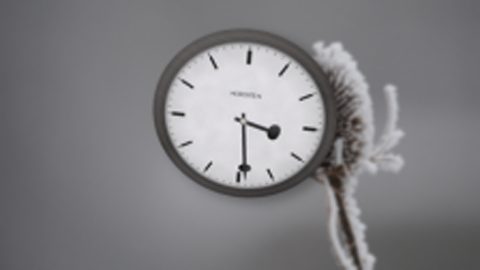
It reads 3:29
